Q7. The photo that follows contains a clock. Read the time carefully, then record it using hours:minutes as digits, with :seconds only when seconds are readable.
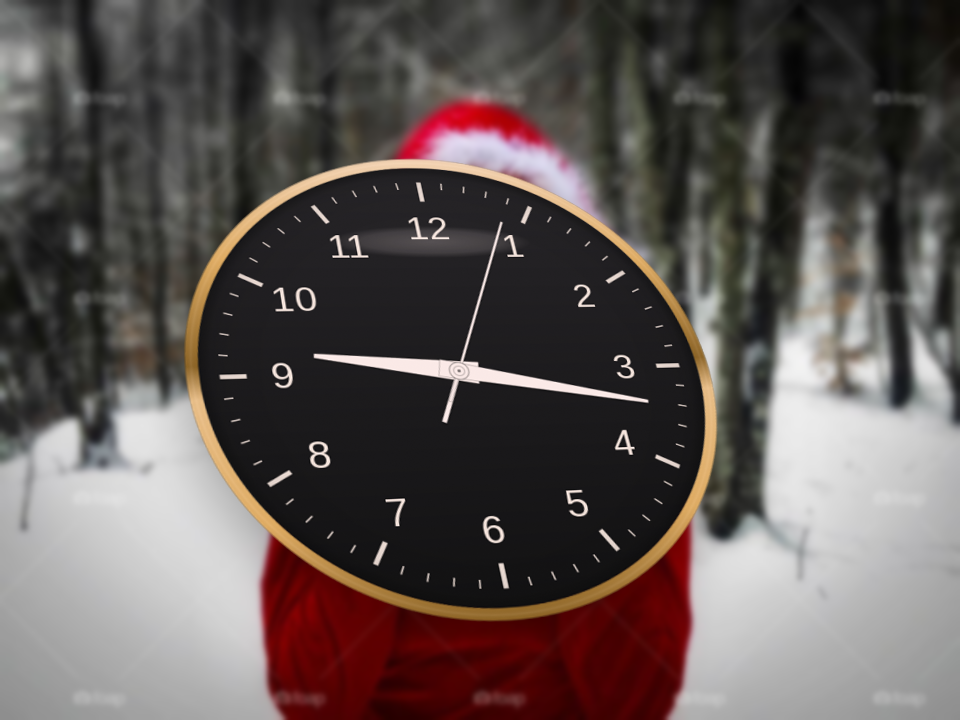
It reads 9:17:04
